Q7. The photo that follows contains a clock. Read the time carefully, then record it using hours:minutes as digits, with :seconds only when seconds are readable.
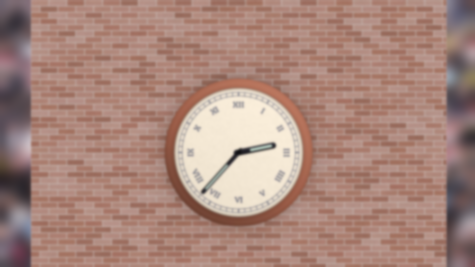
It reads 2:37
